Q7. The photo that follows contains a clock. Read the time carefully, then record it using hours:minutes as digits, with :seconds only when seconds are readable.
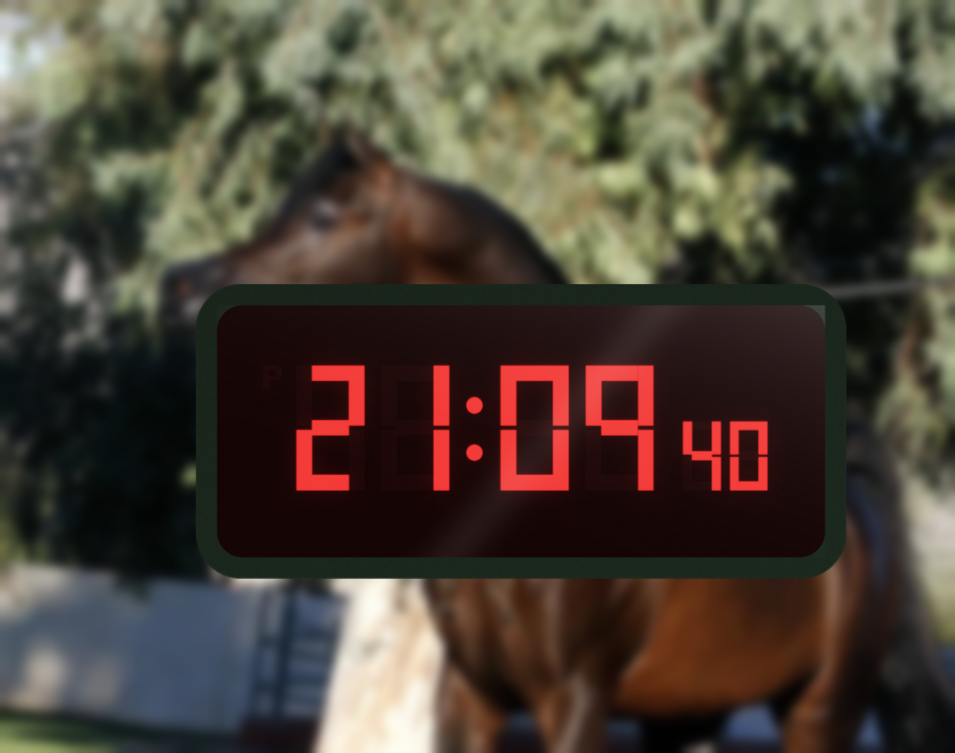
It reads 21:09:40
